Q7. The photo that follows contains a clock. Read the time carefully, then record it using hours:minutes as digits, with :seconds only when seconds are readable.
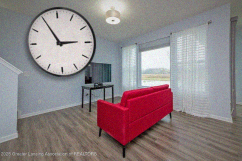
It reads 2:55
